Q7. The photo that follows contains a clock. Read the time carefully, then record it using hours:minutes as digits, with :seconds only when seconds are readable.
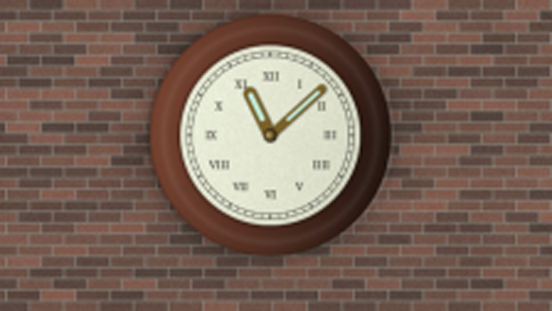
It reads 11:08
